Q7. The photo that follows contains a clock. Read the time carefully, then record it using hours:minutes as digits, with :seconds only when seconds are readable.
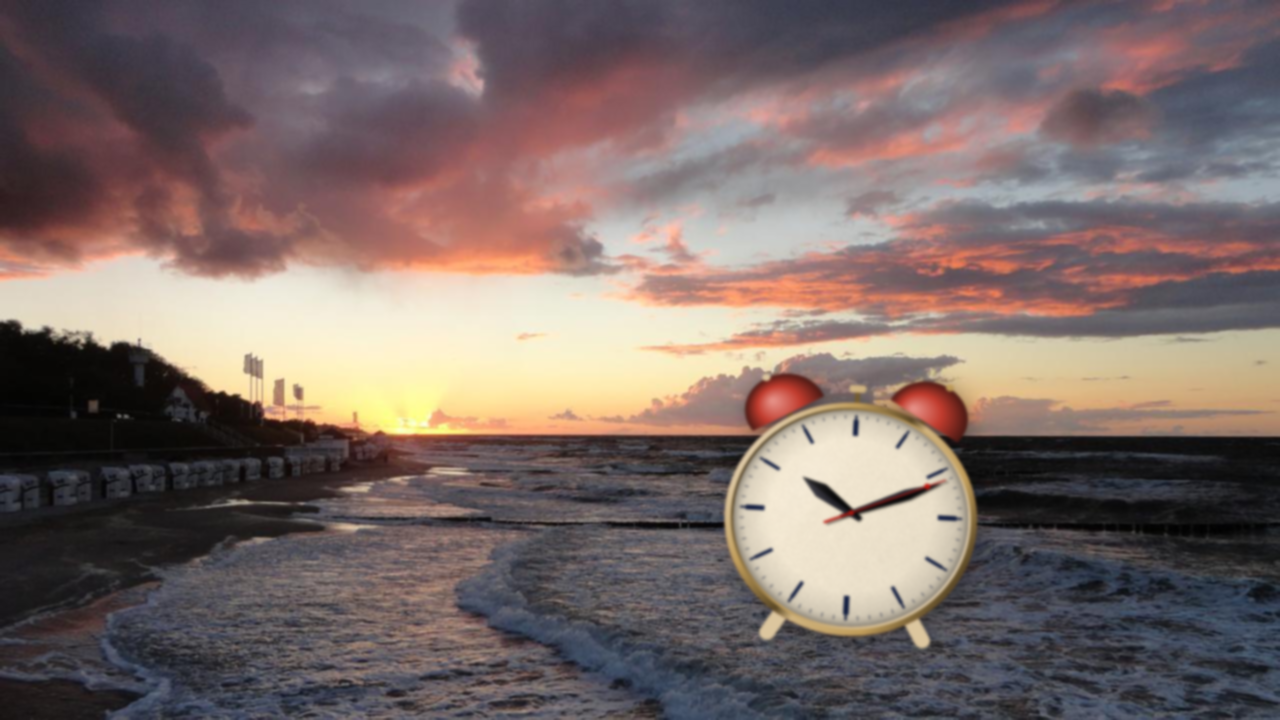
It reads 10:11:11
